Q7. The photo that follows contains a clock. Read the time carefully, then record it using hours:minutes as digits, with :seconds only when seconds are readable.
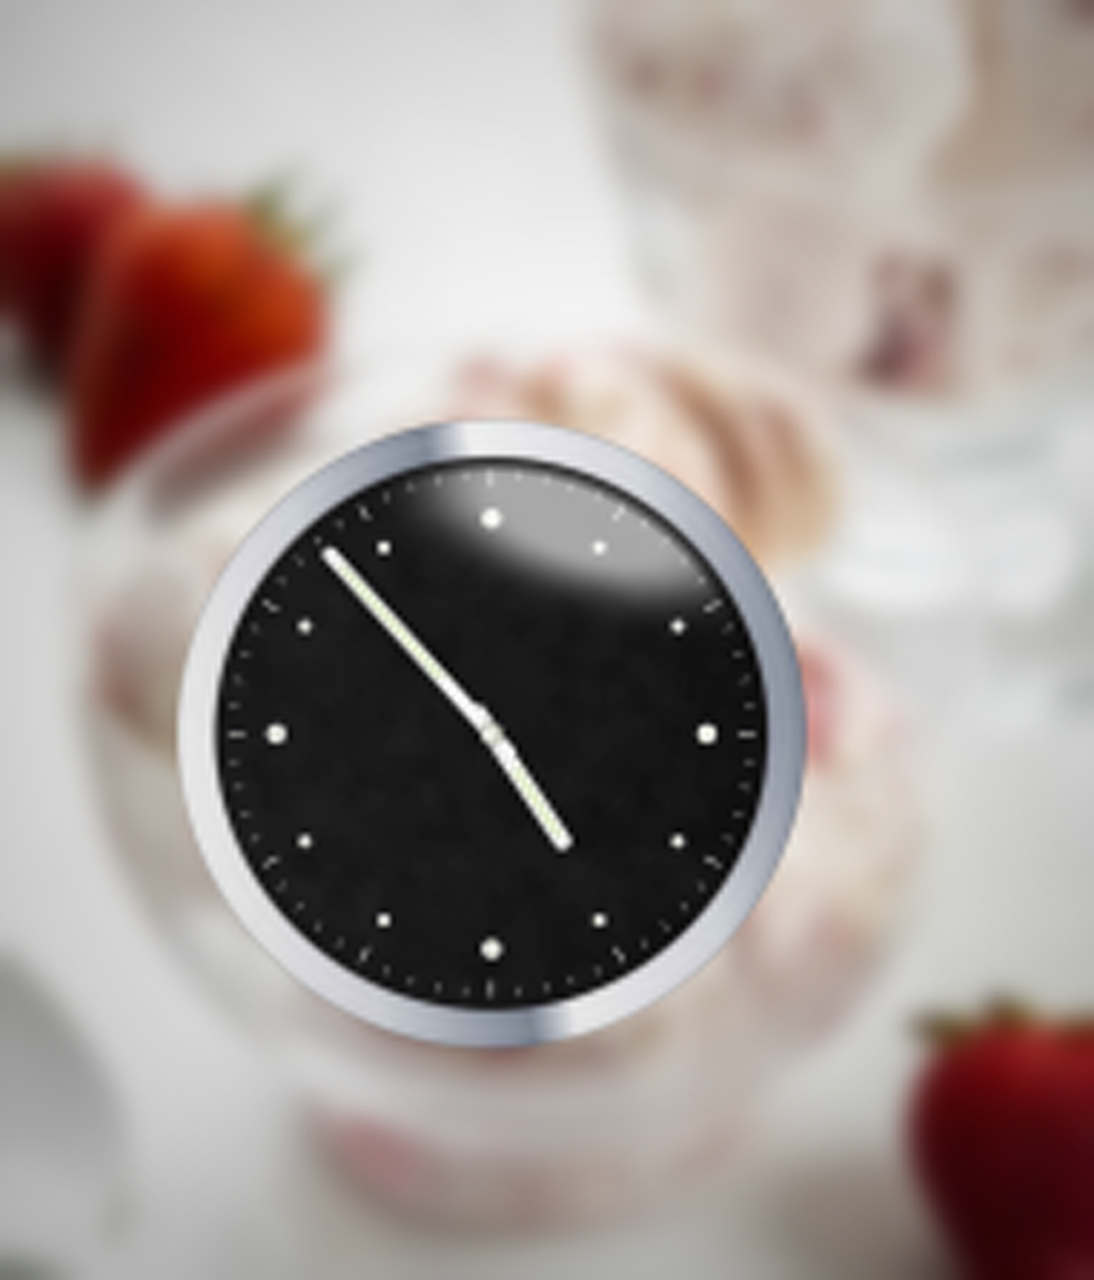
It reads 4:53
